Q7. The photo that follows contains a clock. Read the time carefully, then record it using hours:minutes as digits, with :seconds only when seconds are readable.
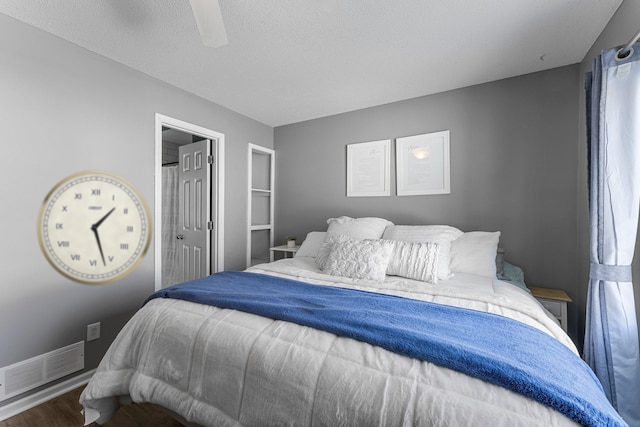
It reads 1:27
